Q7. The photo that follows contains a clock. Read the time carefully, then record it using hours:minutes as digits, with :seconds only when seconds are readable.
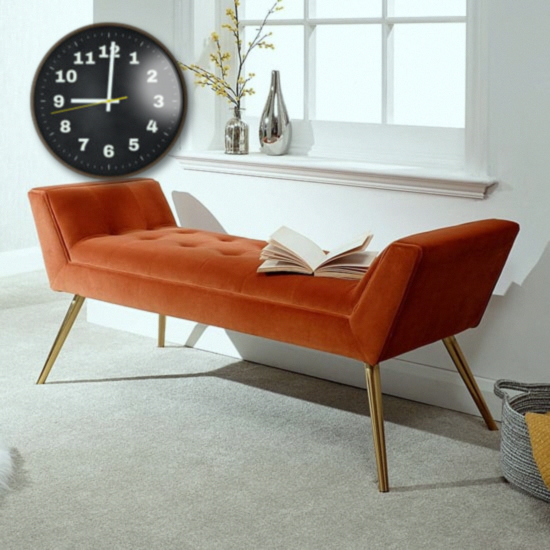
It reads 9:00:43
